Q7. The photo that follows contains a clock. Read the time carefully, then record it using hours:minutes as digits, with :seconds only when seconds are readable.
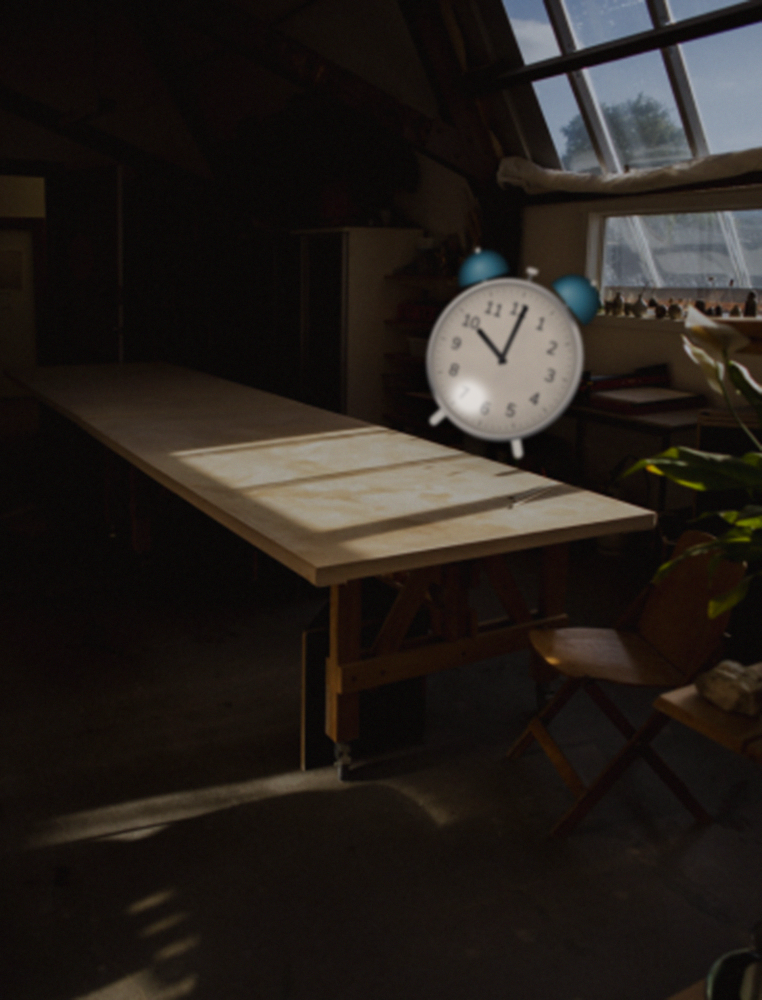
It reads 10:01
